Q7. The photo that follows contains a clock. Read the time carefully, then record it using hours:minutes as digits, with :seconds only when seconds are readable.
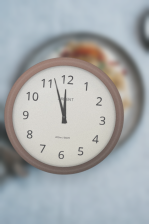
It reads 11:57
